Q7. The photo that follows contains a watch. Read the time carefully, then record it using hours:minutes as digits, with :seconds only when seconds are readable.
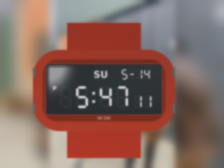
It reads 5:47:11
